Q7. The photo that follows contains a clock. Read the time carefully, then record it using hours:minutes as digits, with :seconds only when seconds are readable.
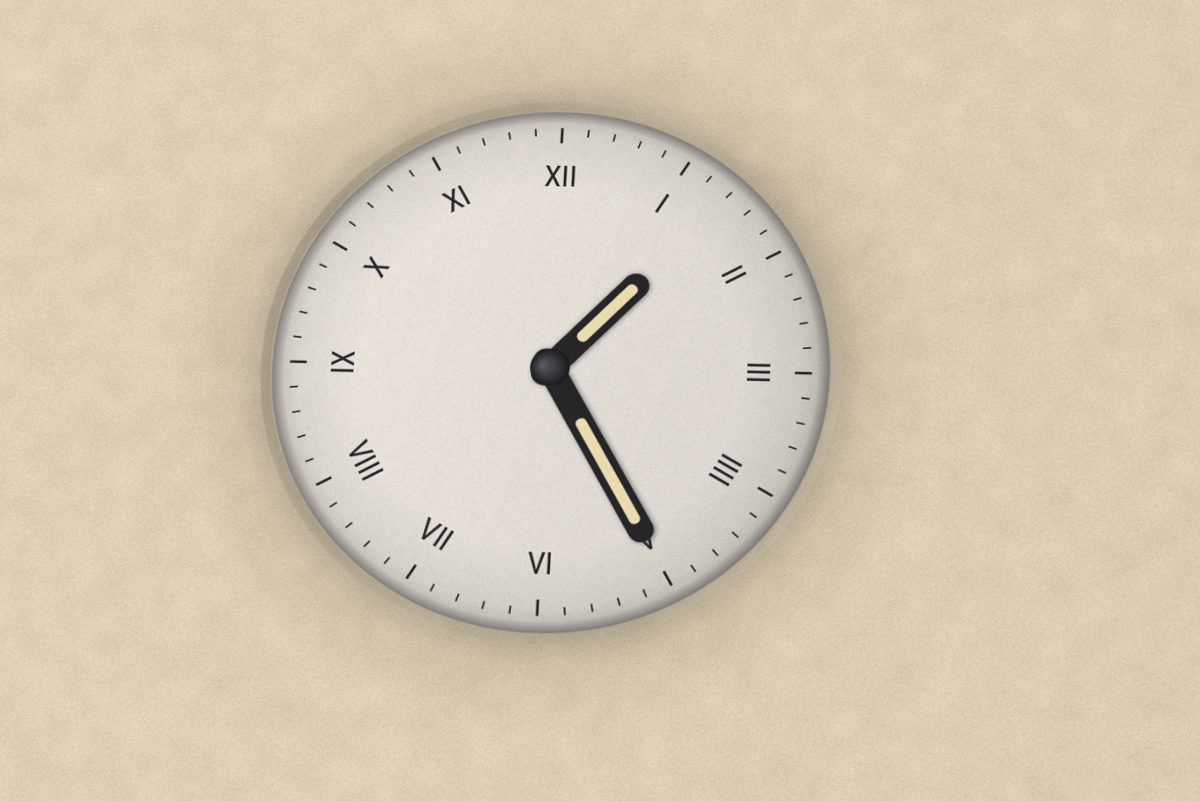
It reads 1:25
